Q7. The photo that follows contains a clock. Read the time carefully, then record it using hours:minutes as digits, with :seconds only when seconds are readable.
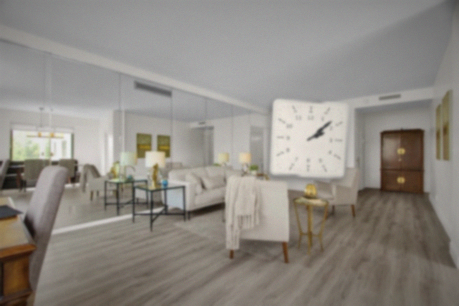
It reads 2:08
